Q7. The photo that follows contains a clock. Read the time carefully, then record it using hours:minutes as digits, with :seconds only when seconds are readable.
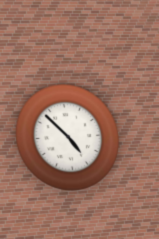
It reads 4:53
